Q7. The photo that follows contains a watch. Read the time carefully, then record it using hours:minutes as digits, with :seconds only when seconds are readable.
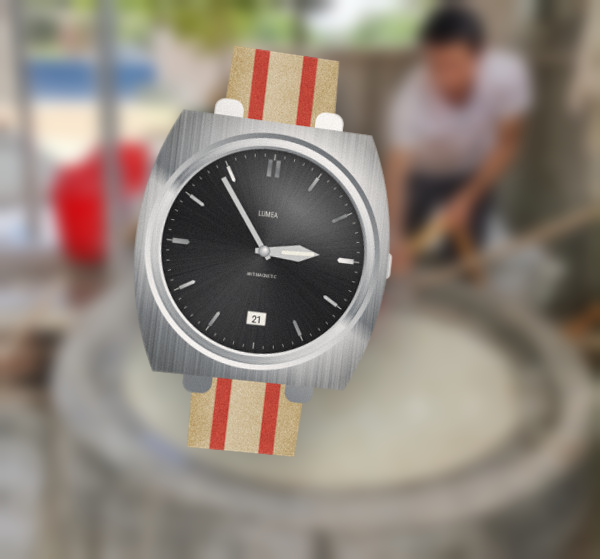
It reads 2:54
